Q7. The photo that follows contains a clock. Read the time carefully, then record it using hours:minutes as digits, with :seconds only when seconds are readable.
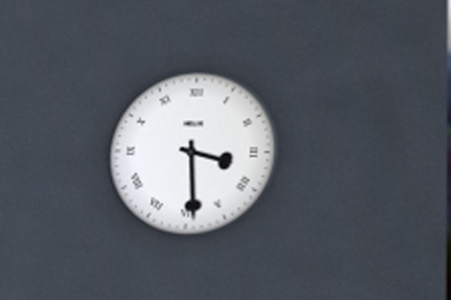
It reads 3:29
